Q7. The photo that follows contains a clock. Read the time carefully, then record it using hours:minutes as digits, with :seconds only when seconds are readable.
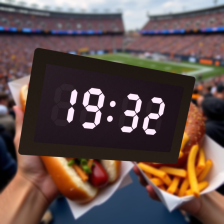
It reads 19:32
